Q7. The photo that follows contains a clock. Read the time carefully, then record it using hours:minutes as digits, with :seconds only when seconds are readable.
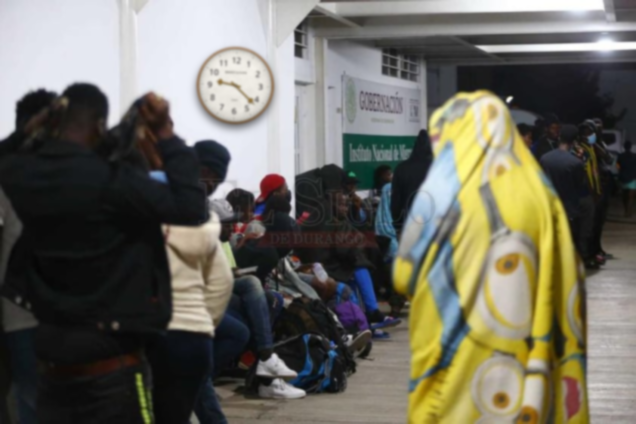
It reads 9:22
